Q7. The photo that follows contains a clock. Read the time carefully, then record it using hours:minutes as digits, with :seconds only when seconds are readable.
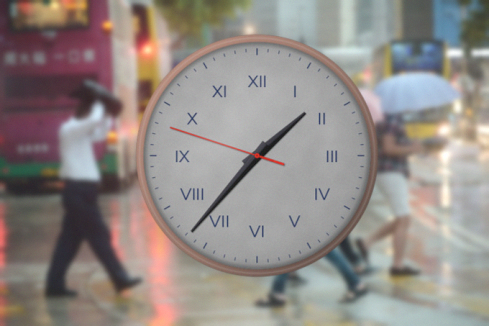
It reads 1:36:48
